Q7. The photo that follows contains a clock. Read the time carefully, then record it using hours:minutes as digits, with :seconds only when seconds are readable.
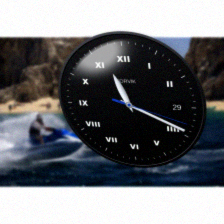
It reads 11:19:18
